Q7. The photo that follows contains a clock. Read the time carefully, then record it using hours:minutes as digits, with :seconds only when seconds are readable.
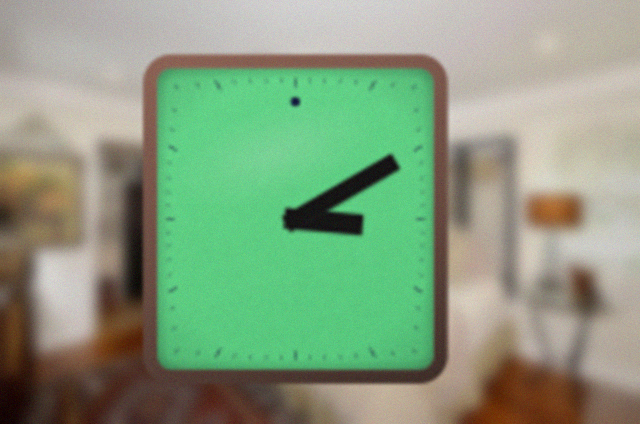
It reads 3:10
